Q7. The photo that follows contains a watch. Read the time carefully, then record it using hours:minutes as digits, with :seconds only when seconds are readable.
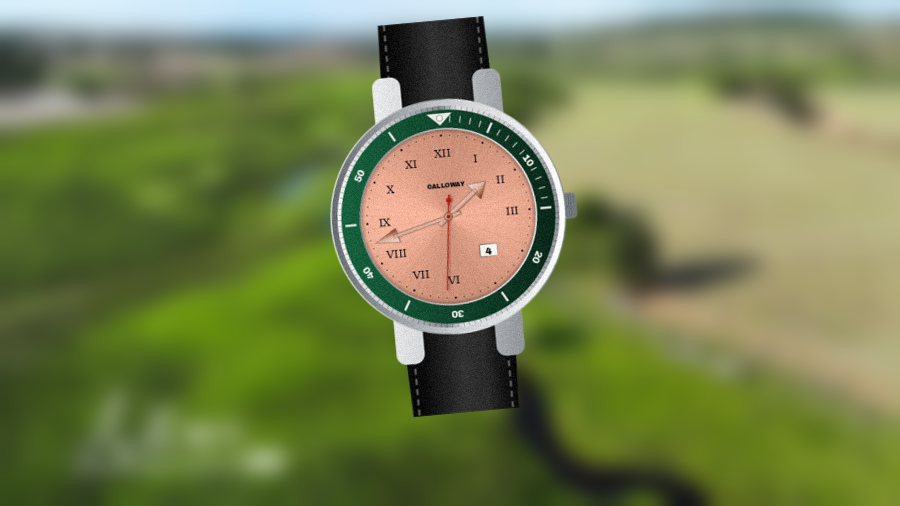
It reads 1:42:31
